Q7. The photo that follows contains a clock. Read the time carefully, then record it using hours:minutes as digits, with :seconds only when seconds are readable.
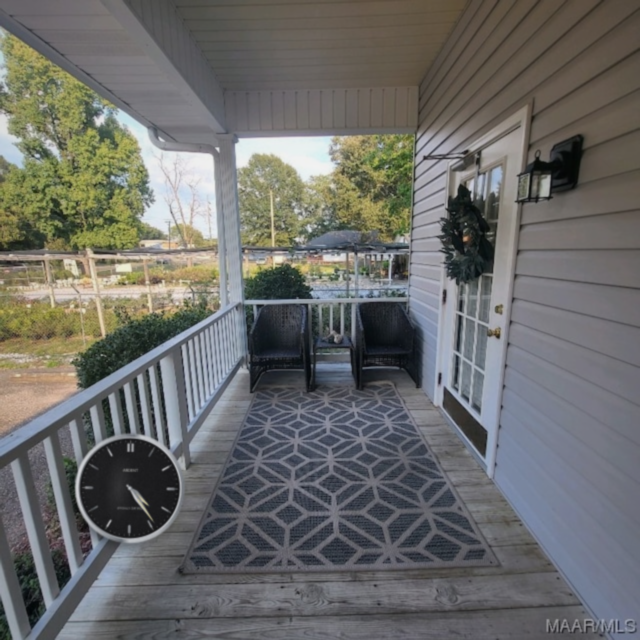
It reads 4:24
